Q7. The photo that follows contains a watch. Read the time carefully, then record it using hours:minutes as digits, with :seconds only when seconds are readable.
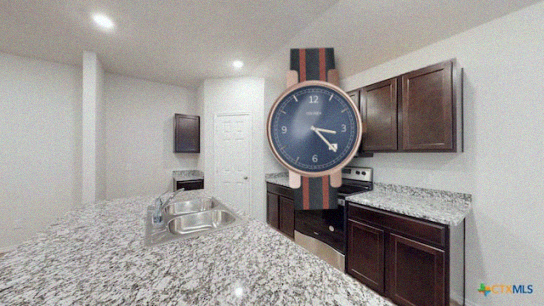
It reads 3:23
